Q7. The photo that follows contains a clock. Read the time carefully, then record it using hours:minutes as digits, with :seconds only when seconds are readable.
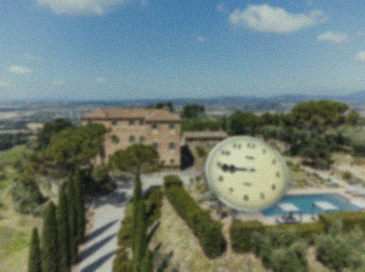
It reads 8:44
